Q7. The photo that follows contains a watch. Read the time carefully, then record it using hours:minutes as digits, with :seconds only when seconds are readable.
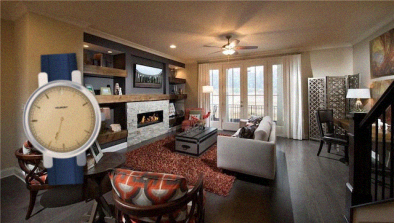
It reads 6:33
